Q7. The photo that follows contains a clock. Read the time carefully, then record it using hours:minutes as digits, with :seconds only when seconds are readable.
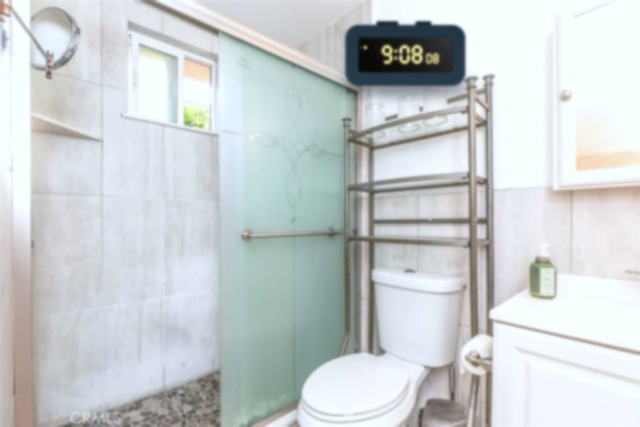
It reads 9:08
